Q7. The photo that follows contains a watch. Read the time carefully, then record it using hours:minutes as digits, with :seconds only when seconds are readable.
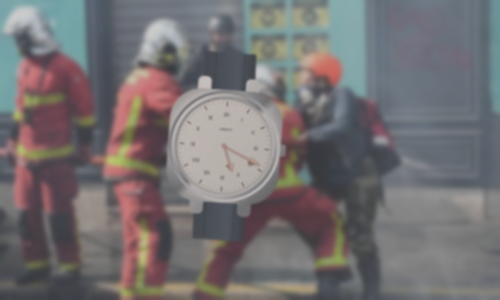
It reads 5:19
